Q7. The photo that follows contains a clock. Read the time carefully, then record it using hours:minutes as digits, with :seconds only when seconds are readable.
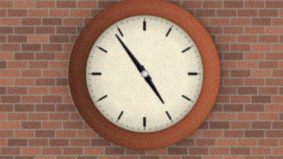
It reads 4:54
